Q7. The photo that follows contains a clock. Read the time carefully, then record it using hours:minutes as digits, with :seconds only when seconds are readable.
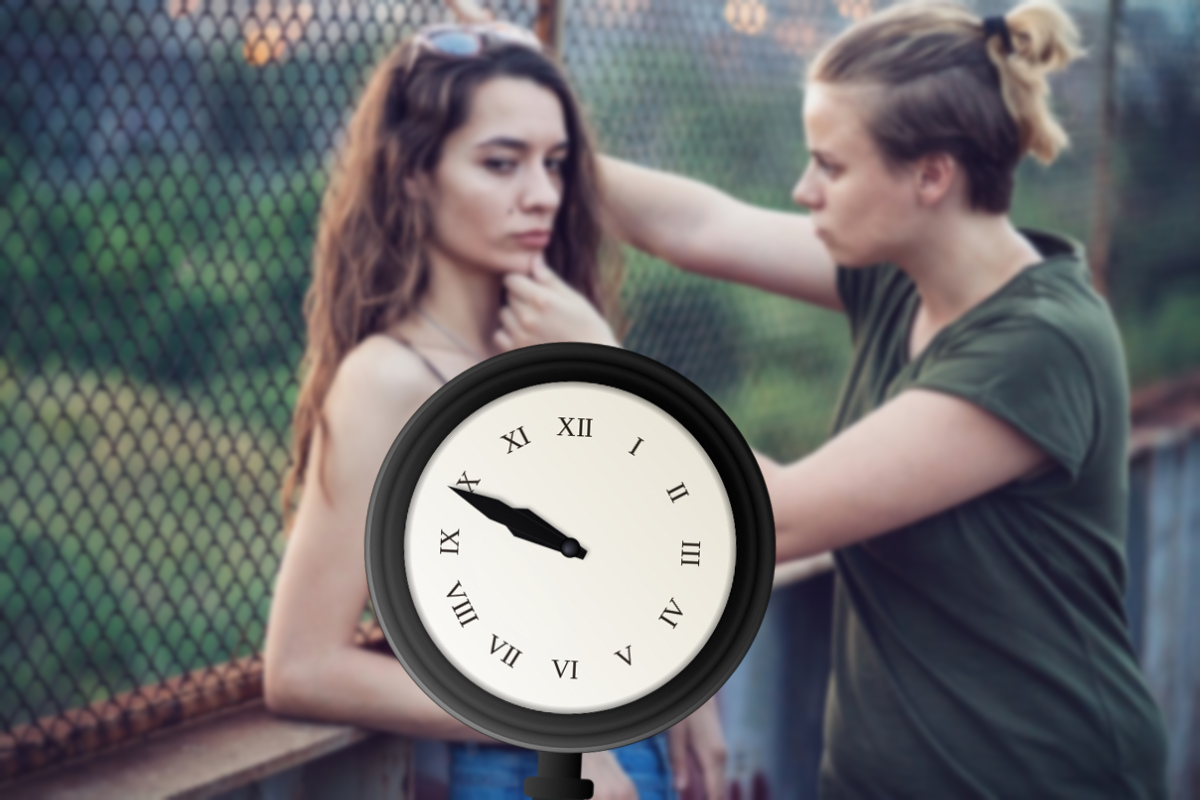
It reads 9:49
